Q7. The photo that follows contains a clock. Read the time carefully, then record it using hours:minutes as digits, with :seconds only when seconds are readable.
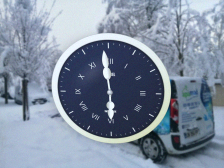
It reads 5:59
